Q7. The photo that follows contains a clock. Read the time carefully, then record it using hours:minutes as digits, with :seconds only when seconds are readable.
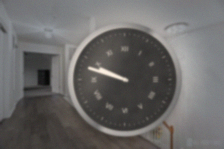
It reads 9:48
